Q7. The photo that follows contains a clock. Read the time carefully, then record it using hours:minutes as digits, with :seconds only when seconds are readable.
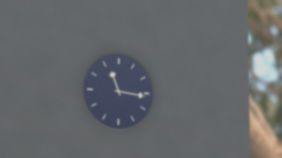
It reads 11:16
